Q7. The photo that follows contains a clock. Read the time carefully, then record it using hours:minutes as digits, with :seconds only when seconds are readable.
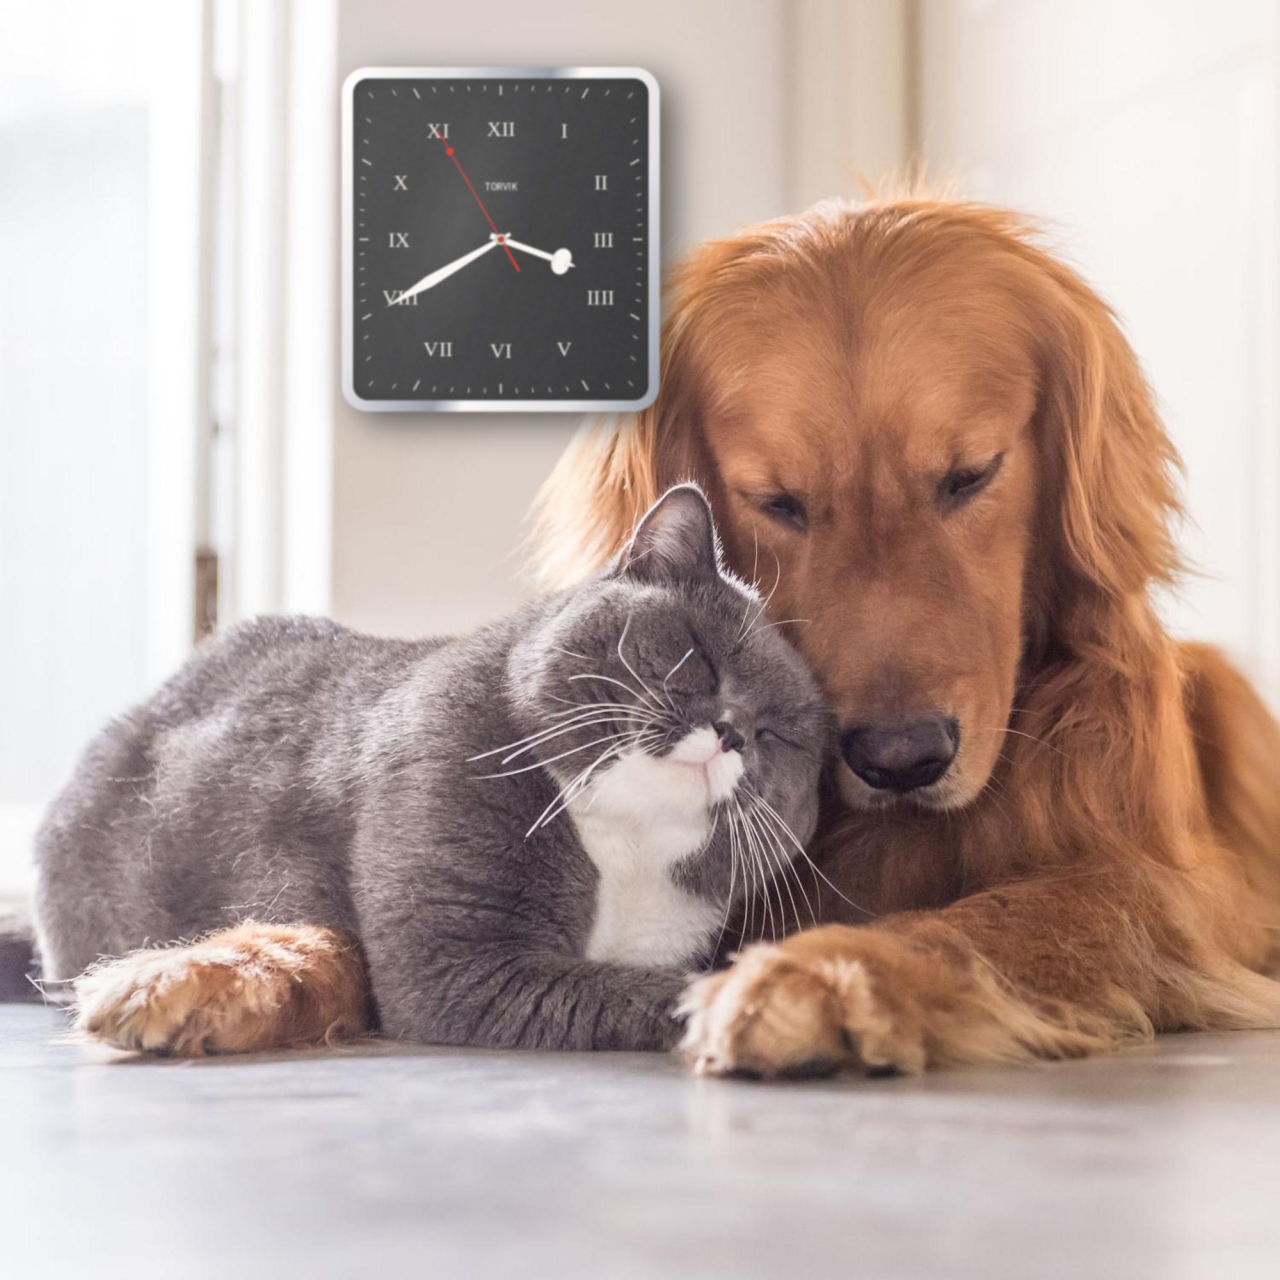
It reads 3:39:55
